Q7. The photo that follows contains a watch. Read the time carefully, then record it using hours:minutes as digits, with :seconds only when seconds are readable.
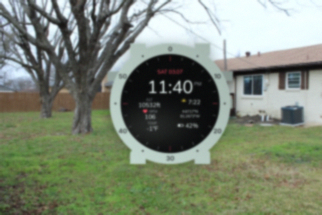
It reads 11:40
